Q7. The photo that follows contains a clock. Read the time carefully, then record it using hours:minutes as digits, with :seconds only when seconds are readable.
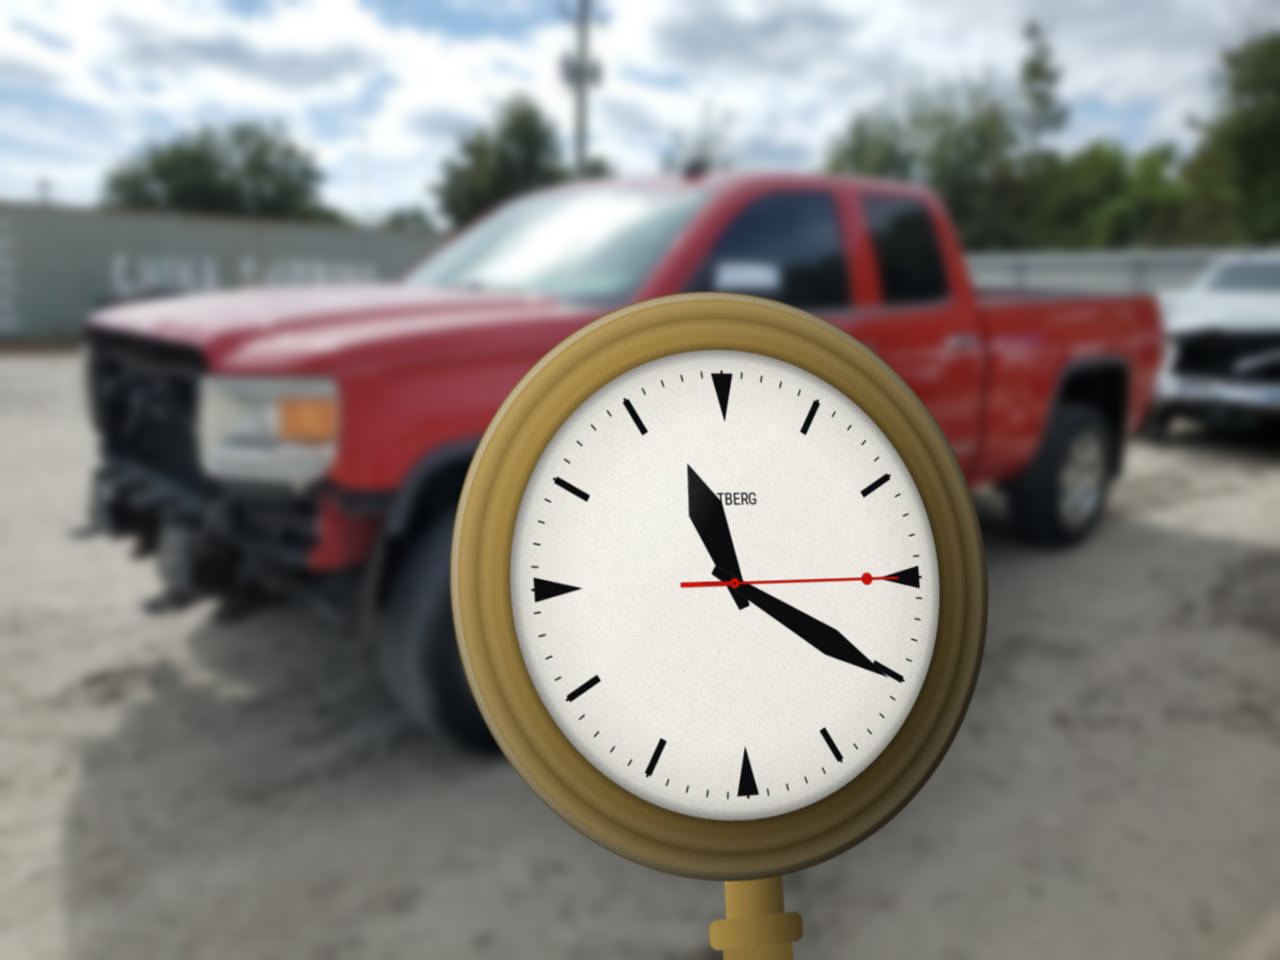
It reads 11:20:15
